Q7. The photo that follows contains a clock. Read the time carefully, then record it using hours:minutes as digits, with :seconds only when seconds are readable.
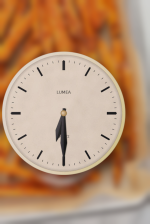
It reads 6:30
